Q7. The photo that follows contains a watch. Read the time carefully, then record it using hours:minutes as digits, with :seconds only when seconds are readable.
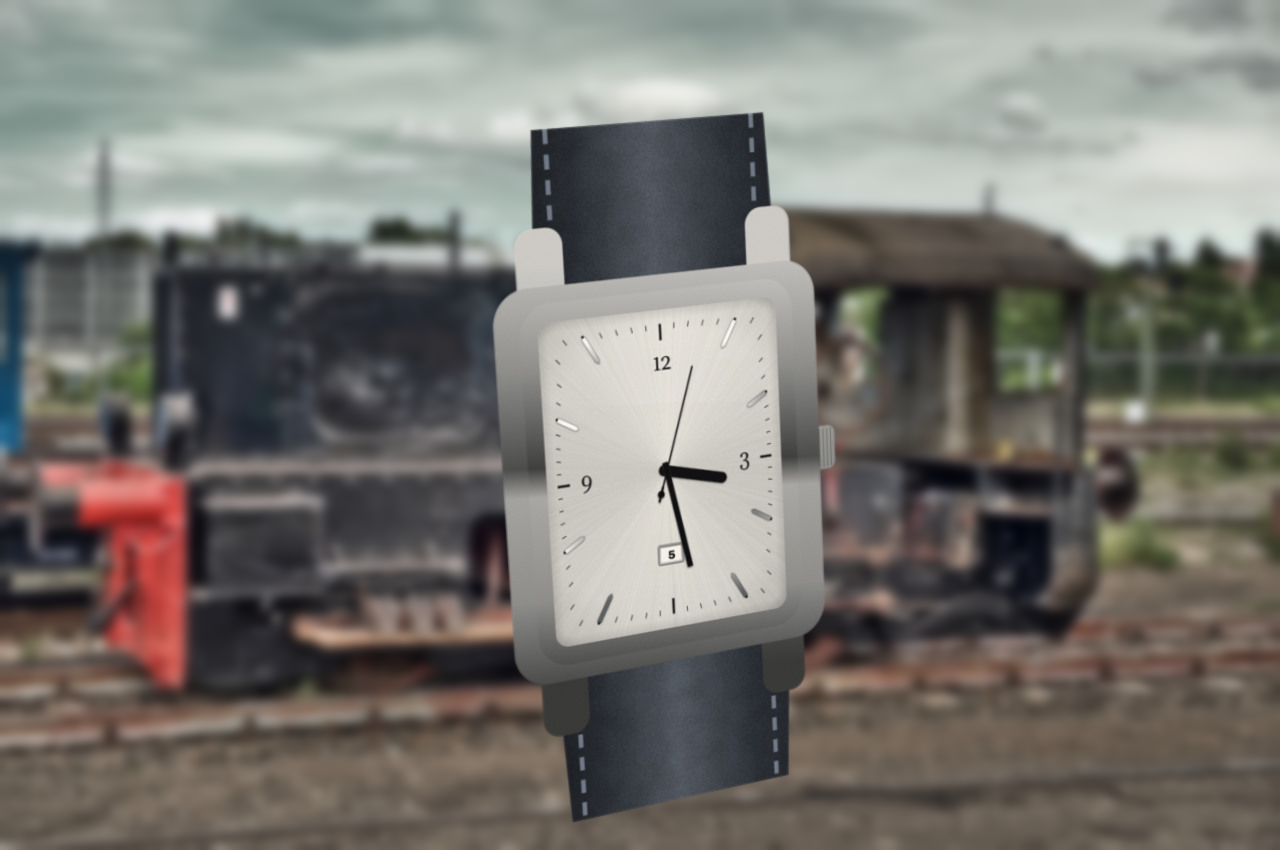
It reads 3:28:03
